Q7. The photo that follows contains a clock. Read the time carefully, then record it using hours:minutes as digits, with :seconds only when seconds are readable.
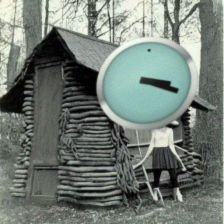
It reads 3:18
